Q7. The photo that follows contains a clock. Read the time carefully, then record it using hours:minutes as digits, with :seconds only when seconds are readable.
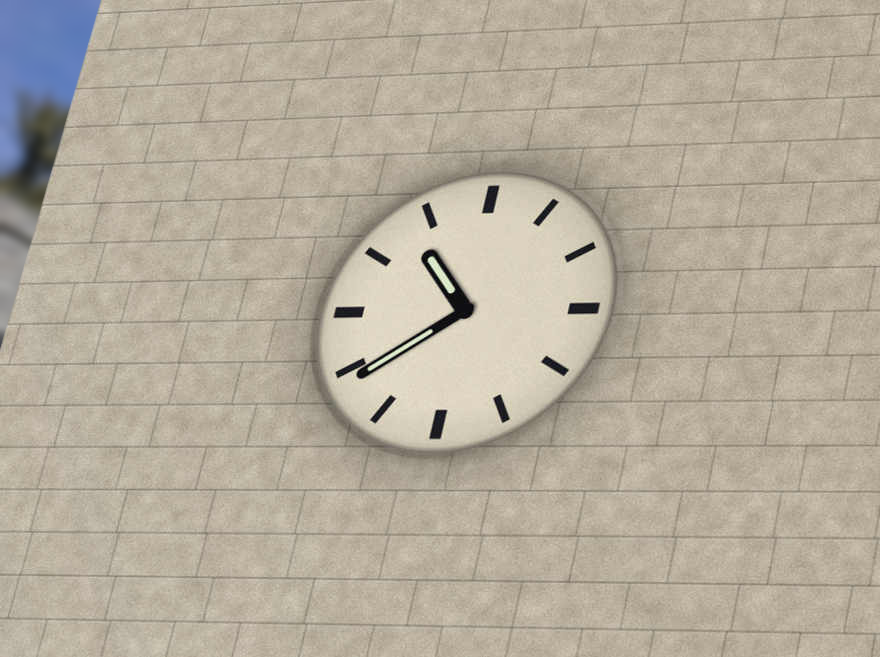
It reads 10:39
